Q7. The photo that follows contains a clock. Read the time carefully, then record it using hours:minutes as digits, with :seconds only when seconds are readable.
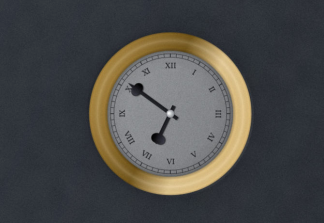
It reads 6:51
